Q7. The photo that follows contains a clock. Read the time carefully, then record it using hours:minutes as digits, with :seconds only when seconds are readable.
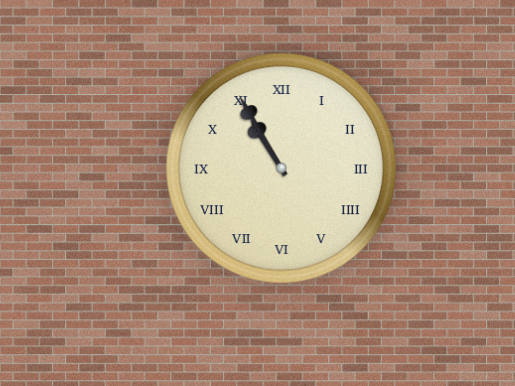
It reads 10:55
